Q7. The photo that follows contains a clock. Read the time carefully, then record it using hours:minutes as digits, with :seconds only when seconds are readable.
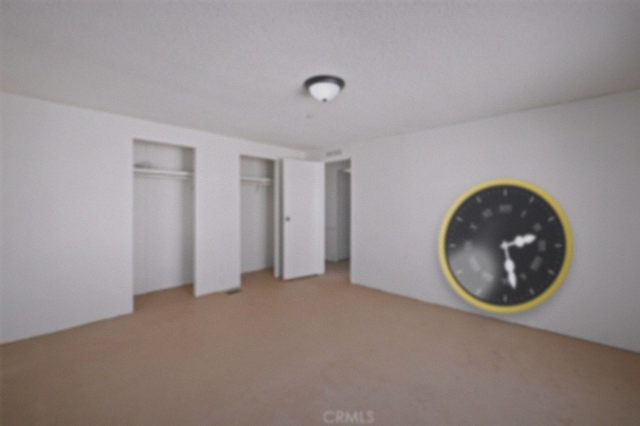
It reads 2:28
